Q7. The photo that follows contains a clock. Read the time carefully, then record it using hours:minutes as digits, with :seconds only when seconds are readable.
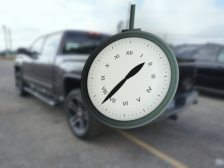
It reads 1:37
